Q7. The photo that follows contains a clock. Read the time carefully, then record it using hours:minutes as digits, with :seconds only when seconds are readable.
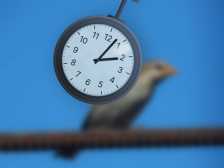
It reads 2:03
